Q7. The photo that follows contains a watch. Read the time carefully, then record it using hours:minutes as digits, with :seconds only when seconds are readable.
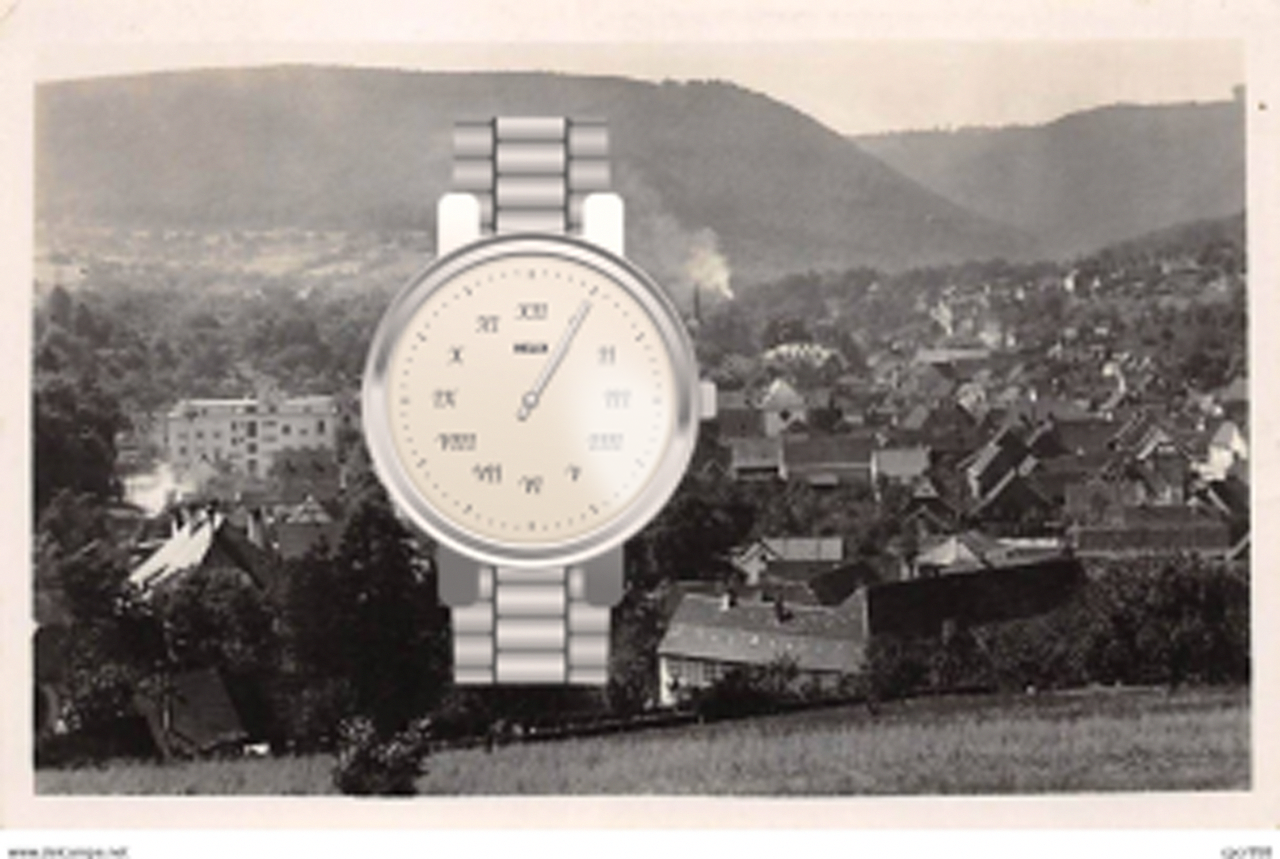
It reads 1:05
